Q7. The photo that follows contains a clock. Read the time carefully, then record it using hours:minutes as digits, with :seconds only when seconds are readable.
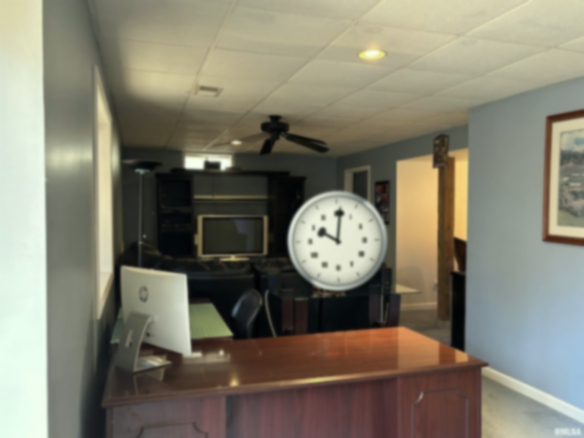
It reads 10:01
